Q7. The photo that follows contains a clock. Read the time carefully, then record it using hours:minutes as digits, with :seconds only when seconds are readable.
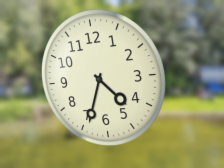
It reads 4:34
